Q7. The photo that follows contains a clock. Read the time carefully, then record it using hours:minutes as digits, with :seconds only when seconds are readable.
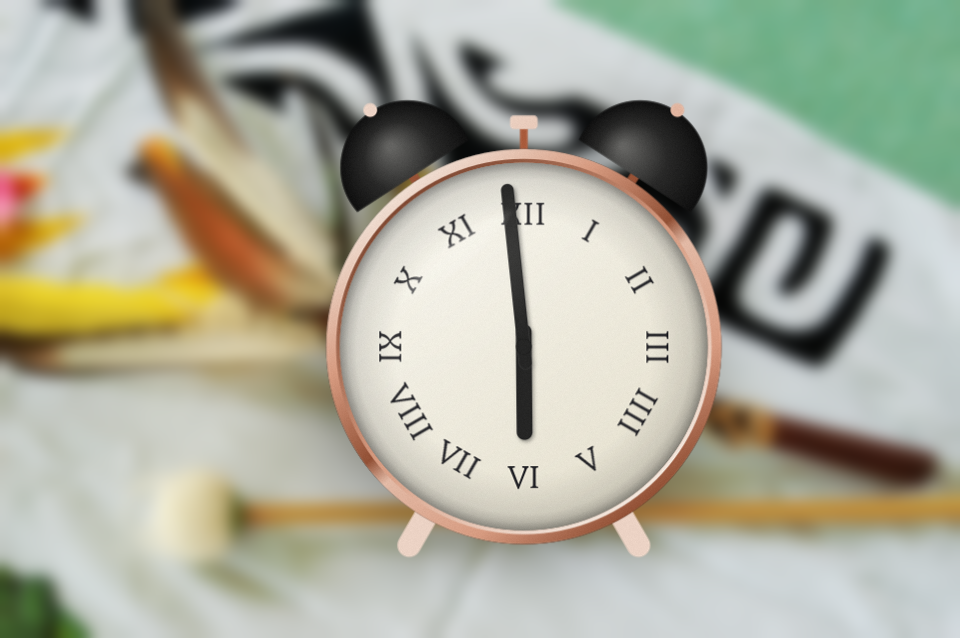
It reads 5:59
